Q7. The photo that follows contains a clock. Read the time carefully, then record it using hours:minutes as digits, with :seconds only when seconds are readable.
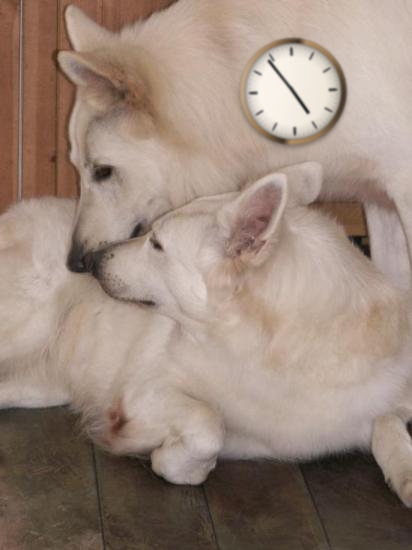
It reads 4:54
